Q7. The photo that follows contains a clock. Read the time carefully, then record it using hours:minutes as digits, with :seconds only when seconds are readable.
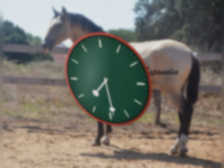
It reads 7:29
